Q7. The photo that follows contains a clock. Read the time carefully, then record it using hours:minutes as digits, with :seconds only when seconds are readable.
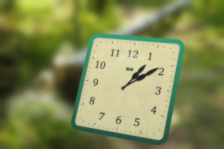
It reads 1:09
